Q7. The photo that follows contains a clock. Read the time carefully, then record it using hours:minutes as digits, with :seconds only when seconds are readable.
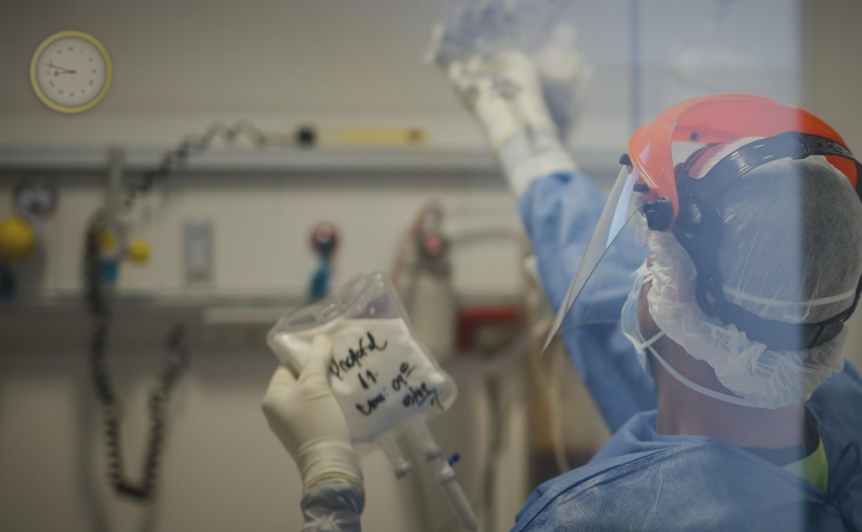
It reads 8:48
